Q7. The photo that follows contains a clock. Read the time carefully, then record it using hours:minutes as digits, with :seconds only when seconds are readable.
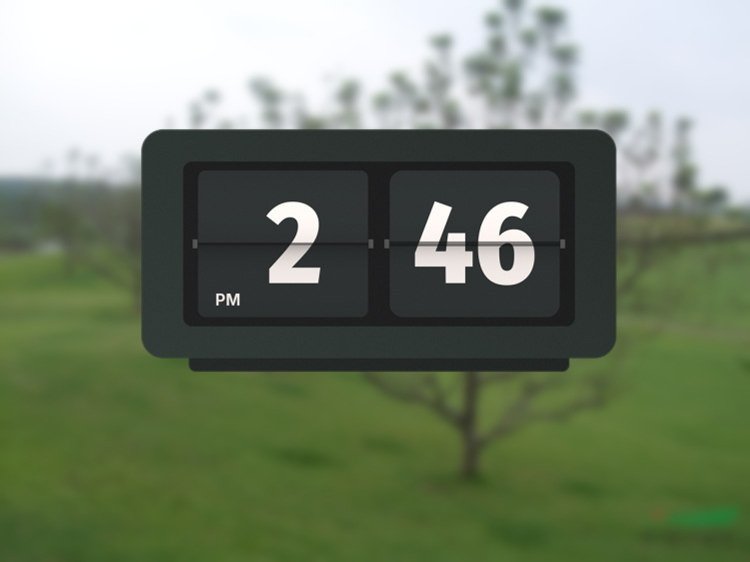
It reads 2:46
